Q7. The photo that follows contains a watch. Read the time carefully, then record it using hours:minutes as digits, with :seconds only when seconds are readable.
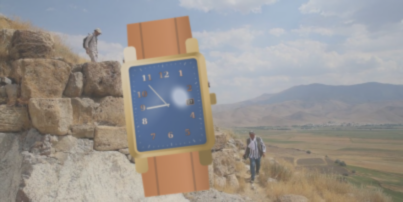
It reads 8:54
